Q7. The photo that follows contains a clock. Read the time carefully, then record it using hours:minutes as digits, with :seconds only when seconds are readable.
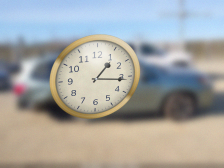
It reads 1:16
